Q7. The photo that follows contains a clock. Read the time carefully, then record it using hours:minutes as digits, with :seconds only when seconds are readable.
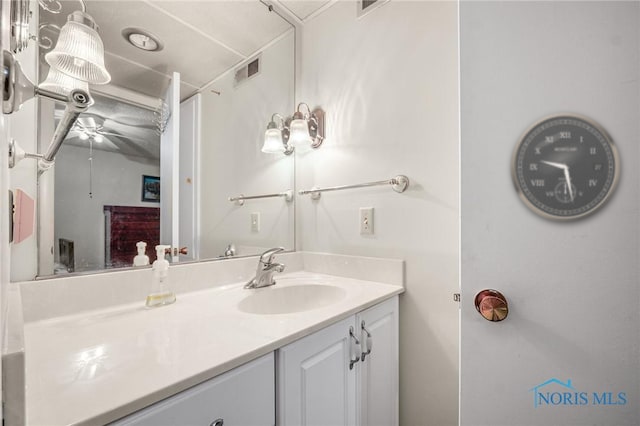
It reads 9:28
